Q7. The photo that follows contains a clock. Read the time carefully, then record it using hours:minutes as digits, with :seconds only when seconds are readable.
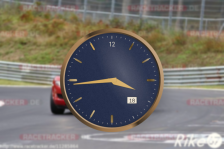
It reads 3:44
